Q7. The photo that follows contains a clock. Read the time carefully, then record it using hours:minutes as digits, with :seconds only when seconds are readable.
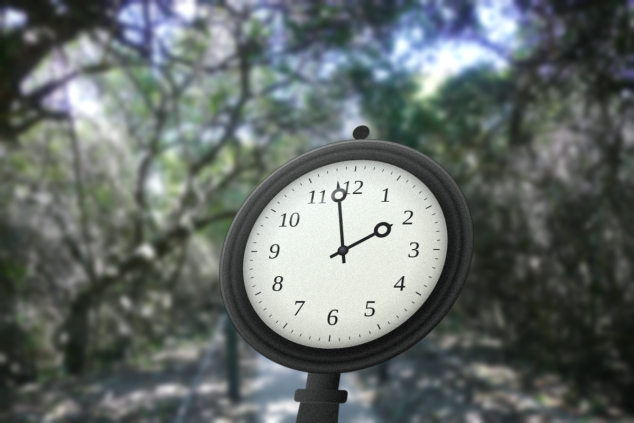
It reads 1:58
